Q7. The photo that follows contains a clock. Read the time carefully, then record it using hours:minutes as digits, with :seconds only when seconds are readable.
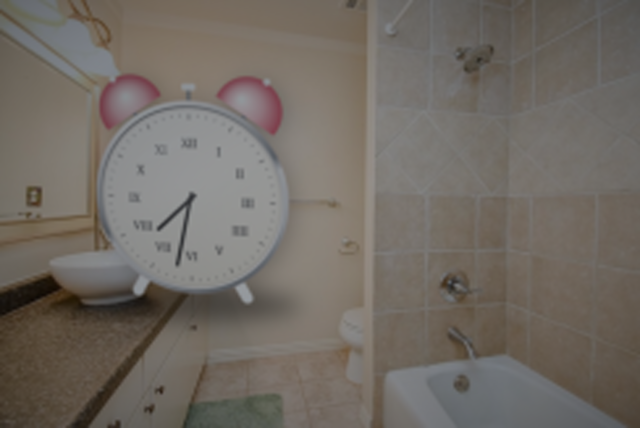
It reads 7:32
